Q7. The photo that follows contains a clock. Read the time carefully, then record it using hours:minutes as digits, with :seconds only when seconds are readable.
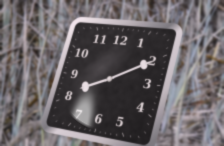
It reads 8:10
